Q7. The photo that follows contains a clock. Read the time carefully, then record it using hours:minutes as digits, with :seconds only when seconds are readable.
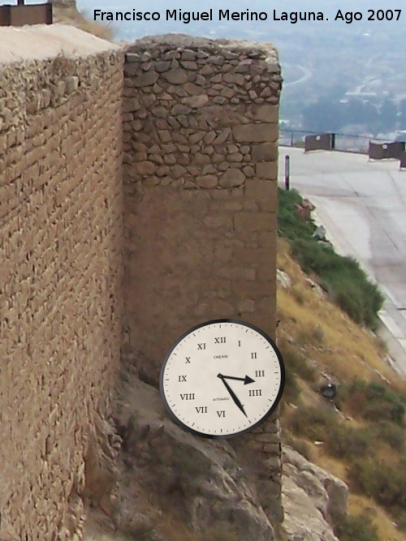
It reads 3:25
